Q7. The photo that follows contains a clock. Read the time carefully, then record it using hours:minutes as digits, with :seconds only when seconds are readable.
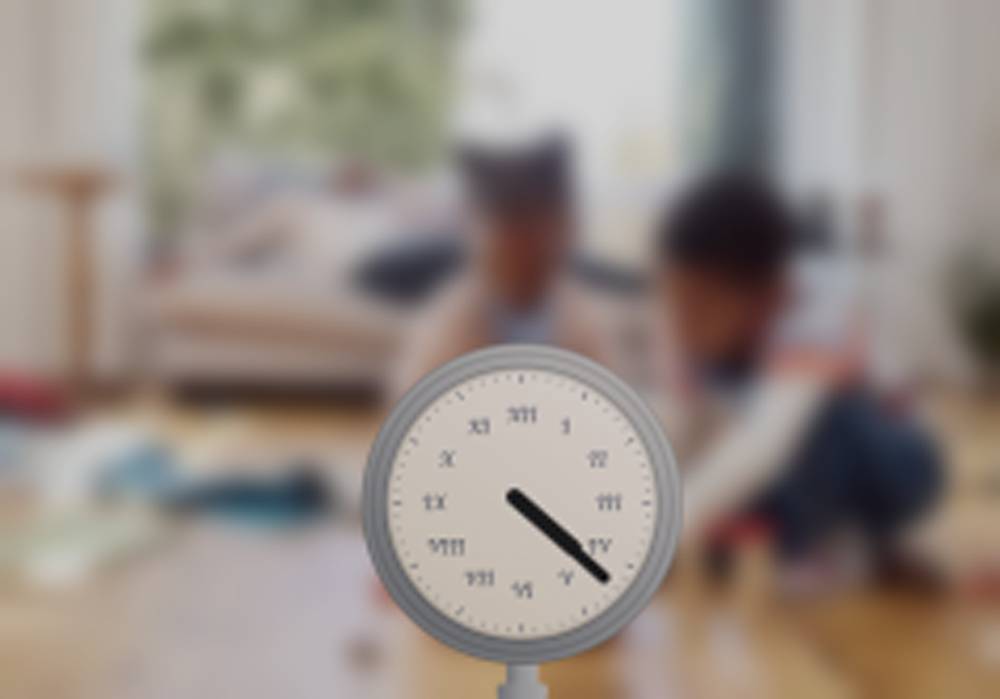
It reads 4:22
